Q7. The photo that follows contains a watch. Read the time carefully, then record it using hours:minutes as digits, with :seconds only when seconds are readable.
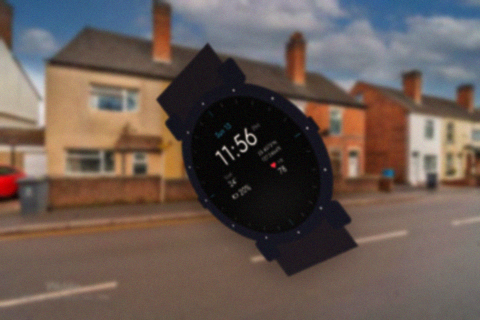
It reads 11:56
